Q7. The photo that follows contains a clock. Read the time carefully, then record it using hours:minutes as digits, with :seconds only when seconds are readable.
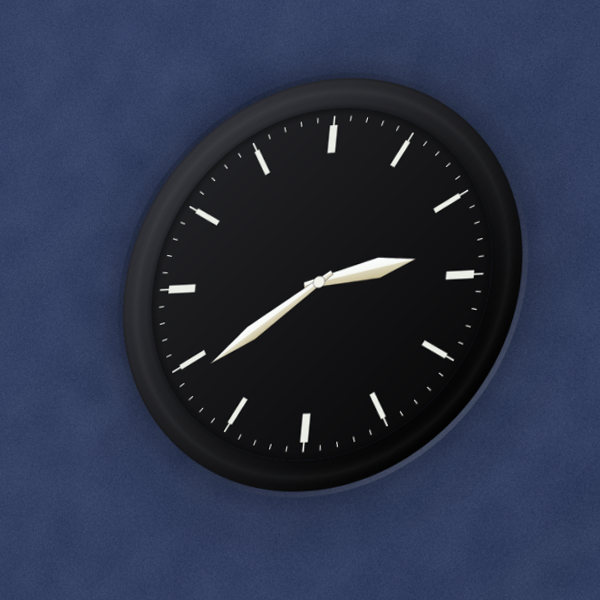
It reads 2:39
